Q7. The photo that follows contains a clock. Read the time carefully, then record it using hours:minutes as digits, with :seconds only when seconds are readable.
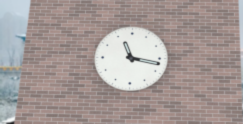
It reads 11:17
